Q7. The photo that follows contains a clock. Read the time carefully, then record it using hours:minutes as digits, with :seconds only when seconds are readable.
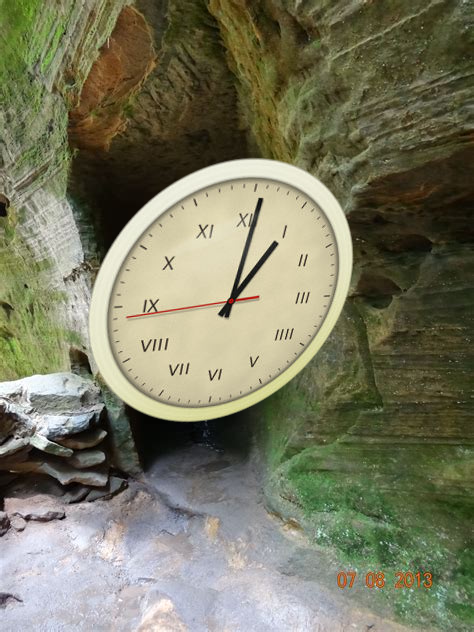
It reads 1:00:44
